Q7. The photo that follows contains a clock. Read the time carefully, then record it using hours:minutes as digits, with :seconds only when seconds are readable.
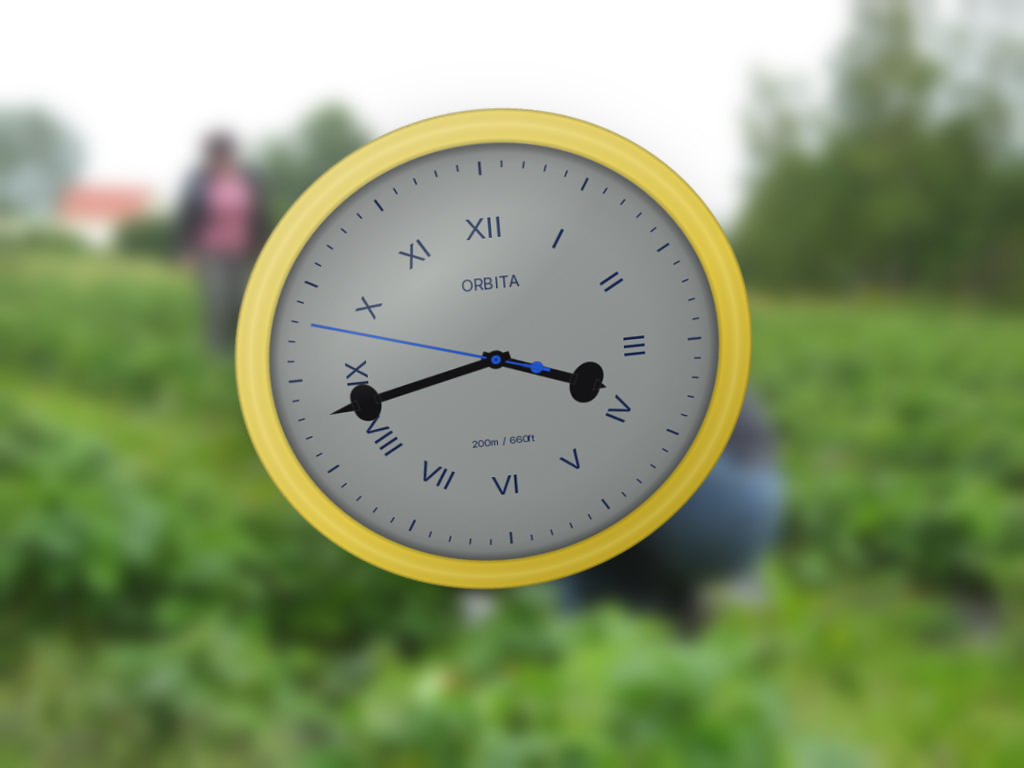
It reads 3:42:48
